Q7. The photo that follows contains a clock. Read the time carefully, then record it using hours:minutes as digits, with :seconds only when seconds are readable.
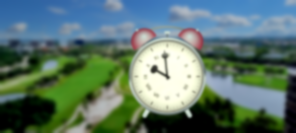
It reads 9:59
